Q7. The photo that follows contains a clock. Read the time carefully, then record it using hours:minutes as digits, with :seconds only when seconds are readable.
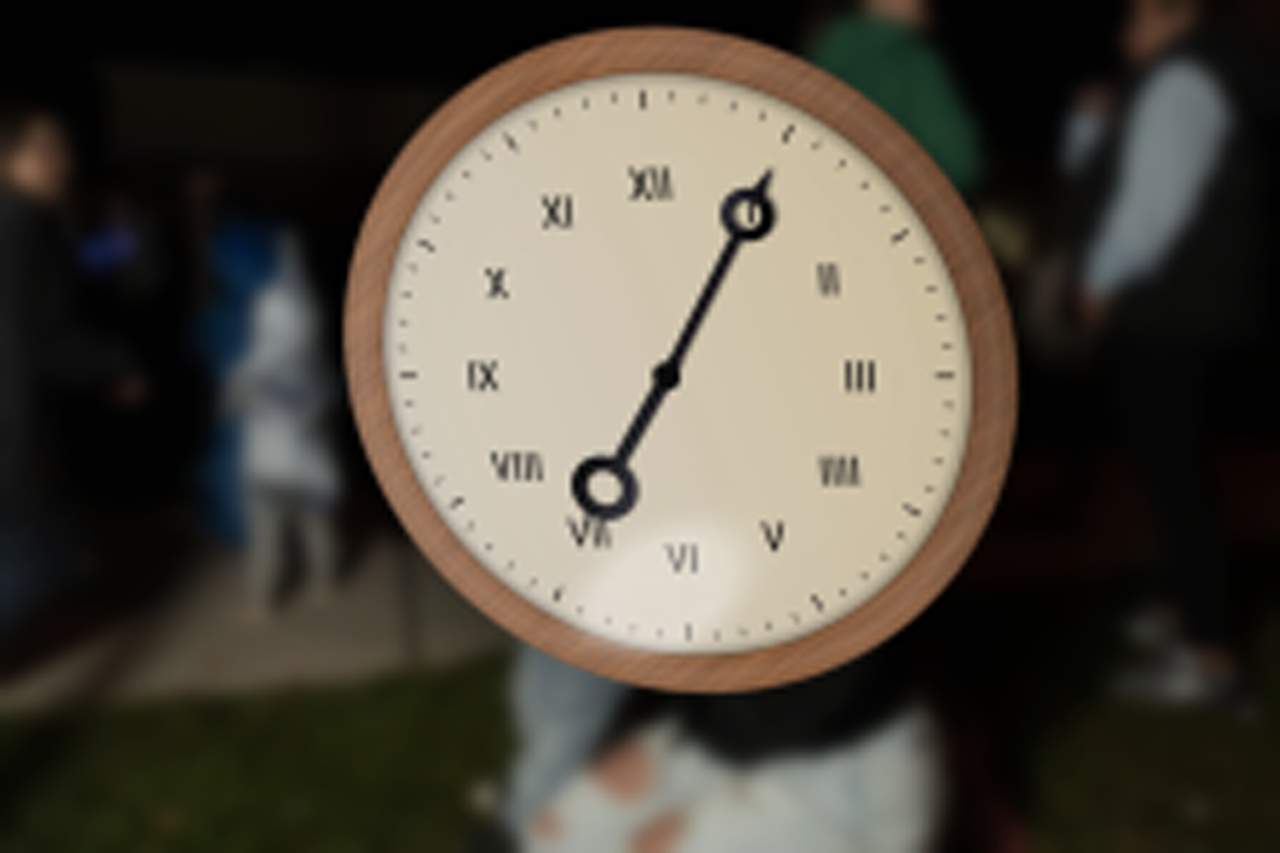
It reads 7:05
